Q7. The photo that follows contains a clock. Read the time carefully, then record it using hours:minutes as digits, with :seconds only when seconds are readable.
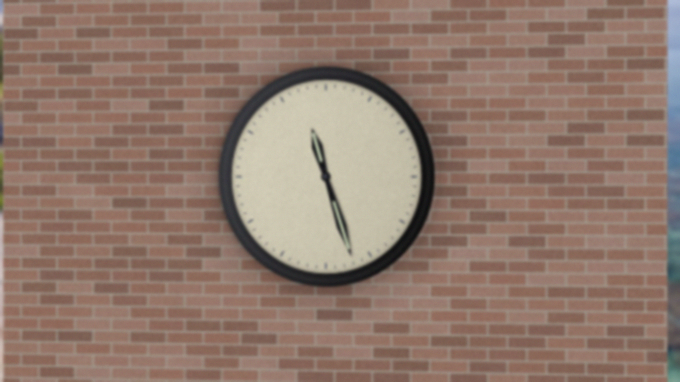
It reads 11:27
